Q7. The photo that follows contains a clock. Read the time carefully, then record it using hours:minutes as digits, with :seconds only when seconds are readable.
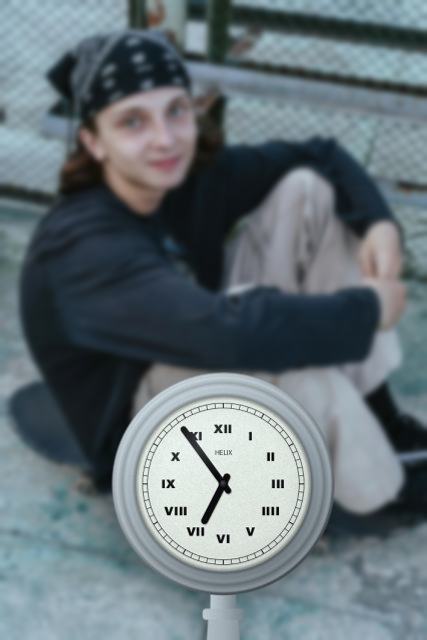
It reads 6:54
